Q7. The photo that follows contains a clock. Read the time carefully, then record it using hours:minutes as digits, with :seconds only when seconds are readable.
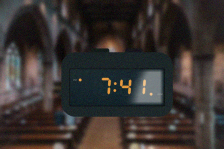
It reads 7:41
